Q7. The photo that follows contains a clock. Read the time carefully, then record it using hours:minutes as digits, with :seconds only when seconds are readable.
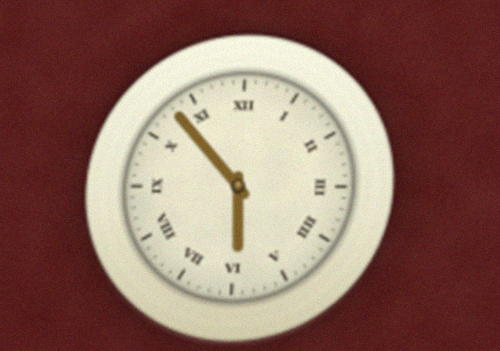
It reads 5:53
